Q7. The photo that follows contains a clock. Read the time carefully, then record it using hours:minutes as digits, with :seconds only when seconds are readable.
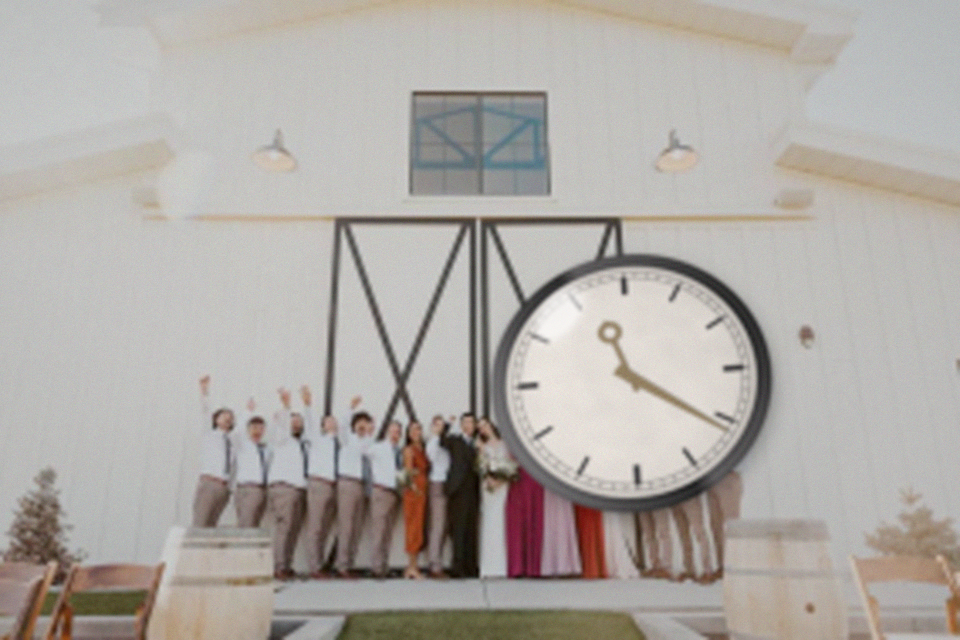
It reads 11:21
